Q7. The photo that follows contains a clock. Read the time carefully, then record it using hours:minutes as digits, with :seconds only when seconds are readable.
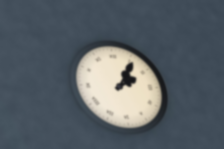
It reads 2:06
